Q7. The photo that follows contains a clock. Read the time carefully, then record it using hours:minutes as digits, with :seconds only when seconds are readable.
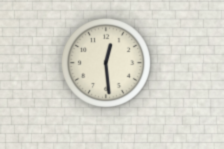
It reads 12:29
